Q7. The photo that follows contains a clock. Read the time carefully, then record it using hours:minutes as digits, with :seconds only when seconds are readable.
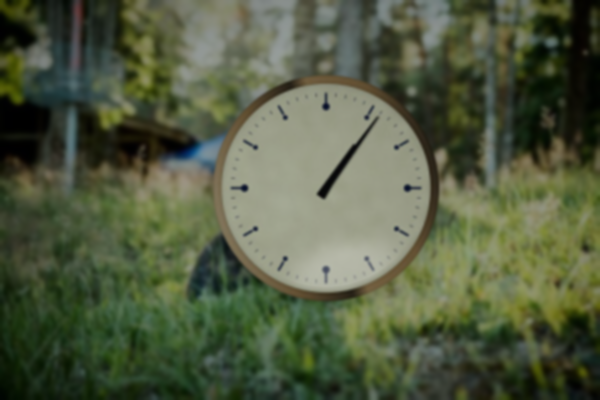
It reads 1:06
